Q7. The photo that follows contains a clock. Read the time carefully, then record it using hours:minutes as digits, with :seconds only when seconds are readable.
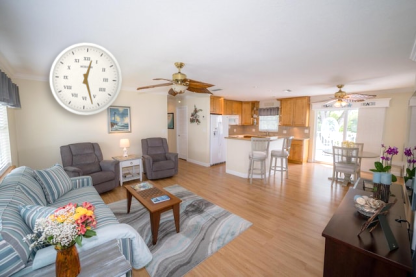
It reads 12:27
